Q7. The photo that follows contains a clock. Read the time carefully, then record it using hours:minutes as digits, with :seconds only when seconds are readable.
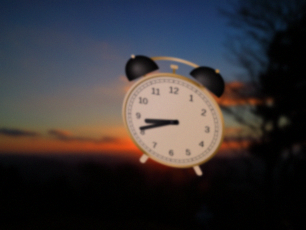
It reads 8:41
